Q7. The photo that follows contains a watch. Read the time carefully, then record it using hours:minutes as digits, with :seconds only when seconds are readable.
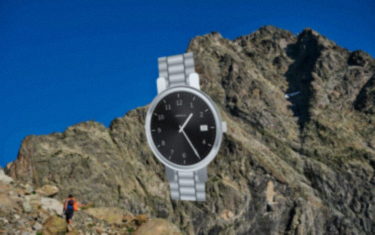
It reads 1:25
